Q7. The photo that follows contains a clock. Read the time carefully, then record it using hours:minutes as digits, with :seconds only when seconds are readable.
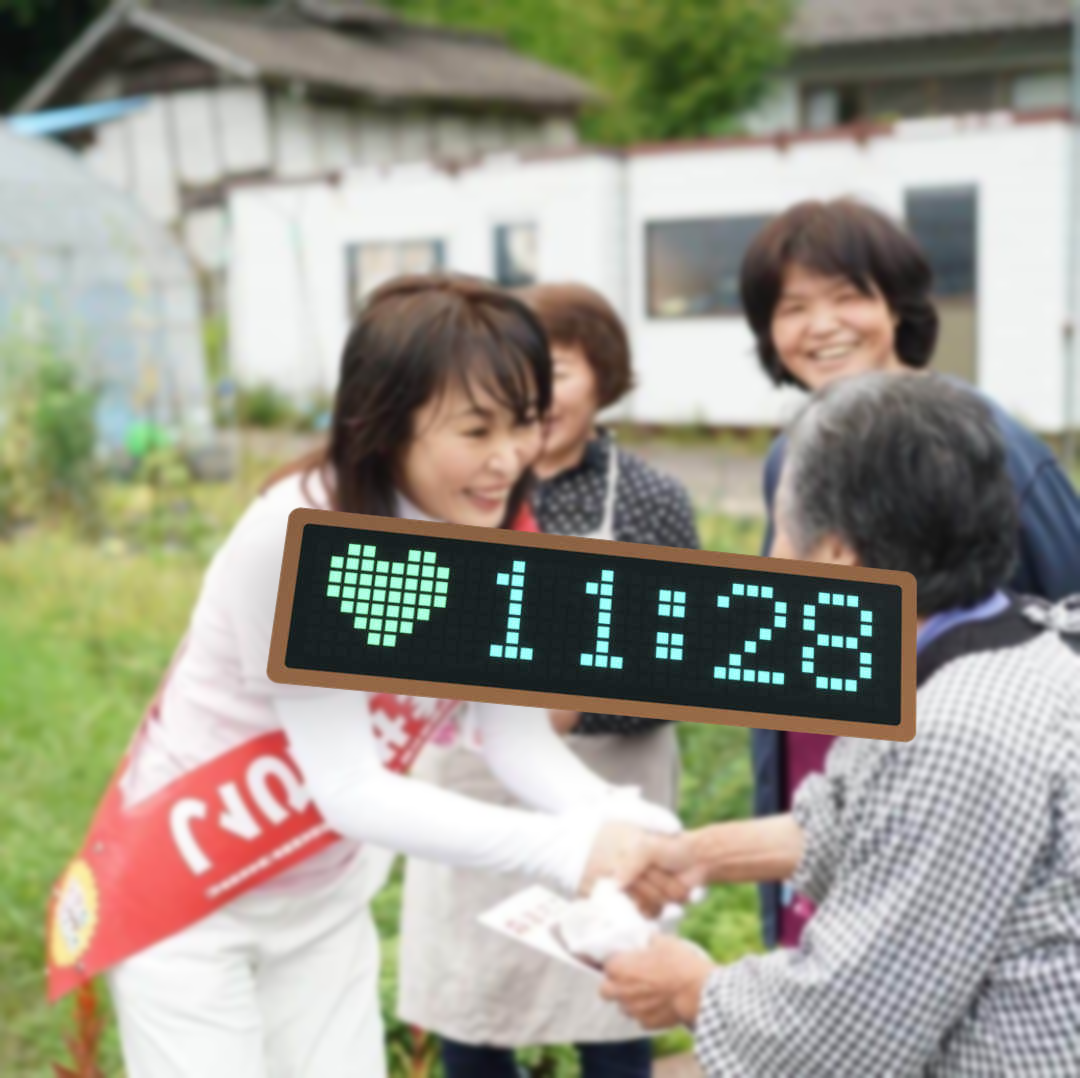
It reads 11:28
